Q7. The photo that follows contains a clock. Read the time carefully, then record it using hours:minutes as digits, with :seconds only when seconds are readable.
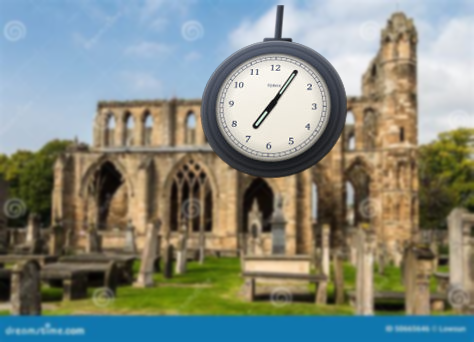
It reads 7:05
